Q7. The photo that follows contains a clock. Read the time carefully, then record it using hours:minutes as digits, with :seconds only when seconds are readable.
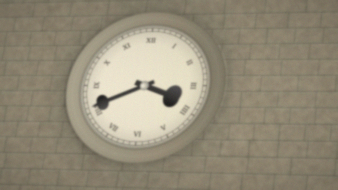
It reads 3:41
